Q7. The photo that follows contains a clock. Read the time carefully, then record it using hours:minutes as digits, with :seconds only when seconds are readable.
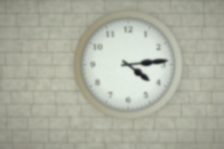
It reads 4:14
